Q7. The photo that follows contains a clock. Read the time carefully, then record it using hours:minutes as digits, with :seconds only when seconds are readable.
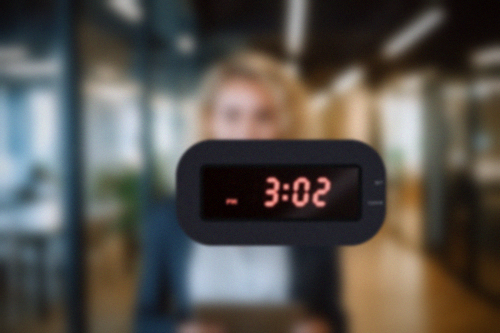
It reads 3:02
